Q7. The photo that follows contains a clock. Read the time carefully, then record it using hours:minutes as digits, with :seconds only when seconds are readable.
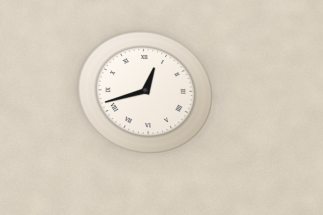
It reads 12:42
